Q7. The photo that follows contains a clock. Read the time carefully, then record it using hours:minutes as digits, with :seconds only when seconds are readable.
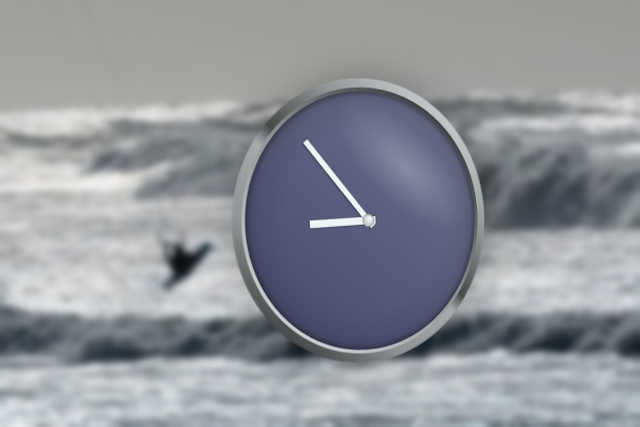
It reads 8:53
